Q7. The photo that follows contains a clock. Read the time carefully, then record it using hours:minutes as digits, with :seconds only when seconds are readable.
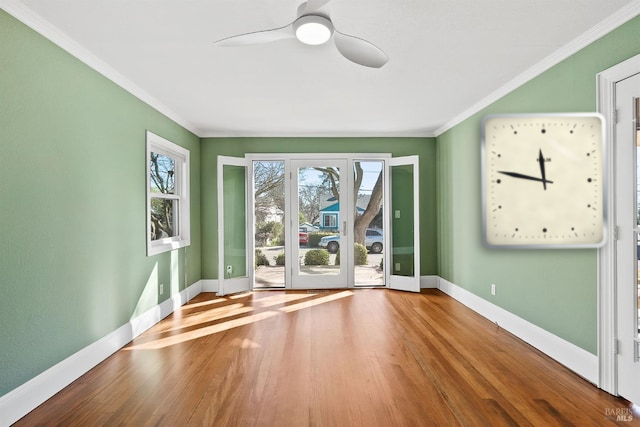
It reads 11:47
